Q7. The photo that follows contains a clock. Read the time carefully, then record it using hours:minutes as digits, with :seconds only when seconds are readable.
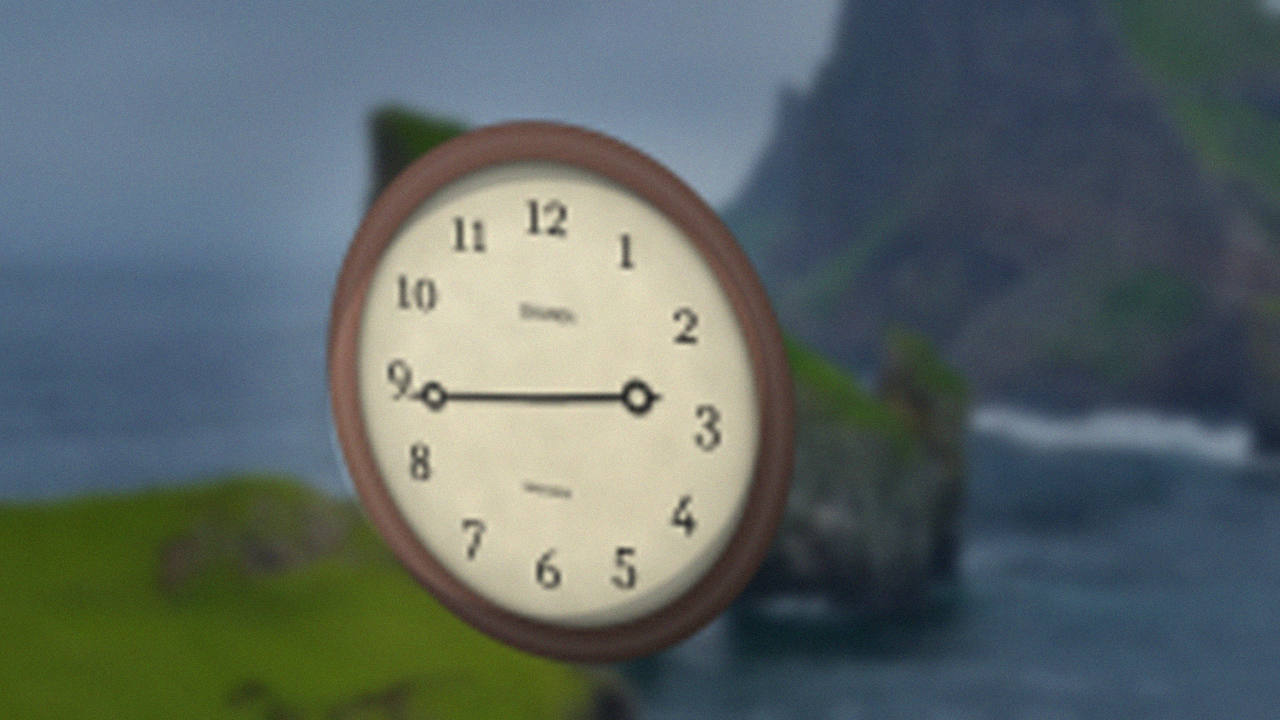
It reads 2:44
